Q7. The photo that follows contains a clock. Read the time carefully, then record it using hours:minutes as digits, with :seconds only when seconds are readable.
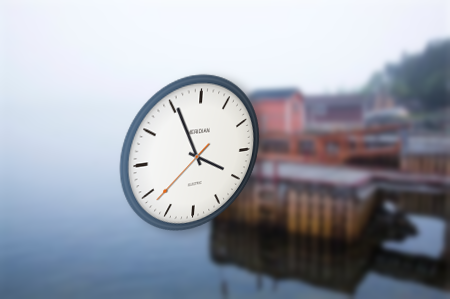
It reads 3:55:38
